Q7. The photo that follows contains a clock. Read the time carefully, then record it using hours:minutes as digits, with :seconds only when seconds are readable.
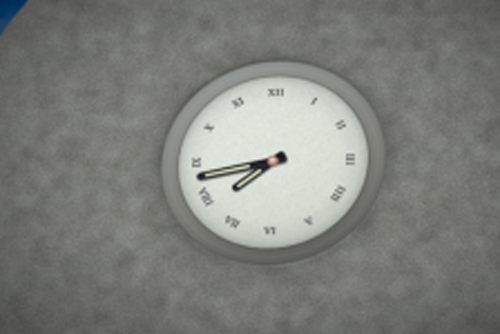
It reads 7:43
